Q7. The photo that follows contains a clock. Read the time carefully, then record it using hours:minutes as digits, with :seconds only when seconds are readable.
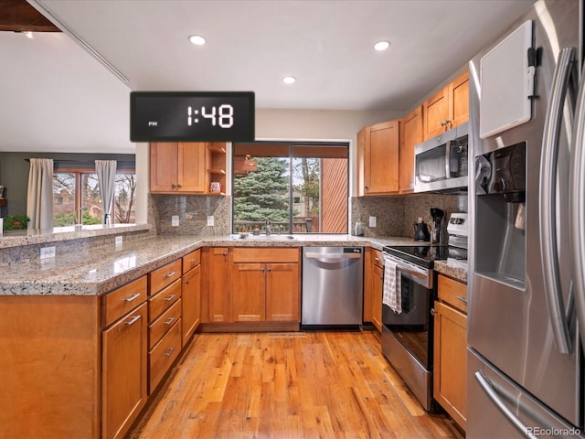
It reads 1:48
